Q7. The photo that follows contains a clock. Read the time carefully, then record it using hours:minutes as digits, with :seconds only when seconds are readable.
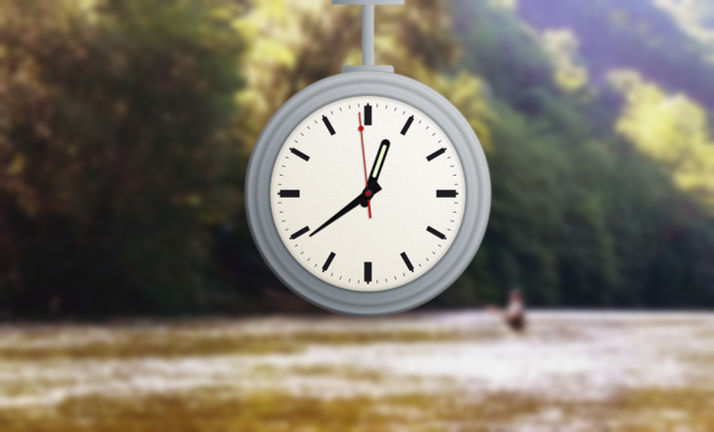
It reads 12:38:59
